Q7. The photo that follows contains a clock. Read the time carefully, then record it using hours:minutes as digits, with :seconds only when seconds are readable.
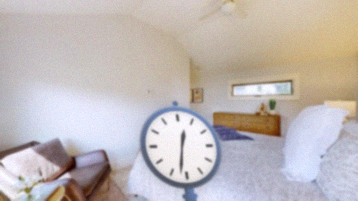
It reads 12:32
